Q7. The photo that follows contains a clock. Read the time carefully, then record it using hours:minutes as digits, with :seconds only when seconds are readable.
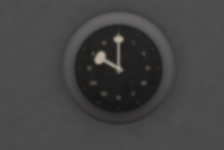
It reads 10:00
